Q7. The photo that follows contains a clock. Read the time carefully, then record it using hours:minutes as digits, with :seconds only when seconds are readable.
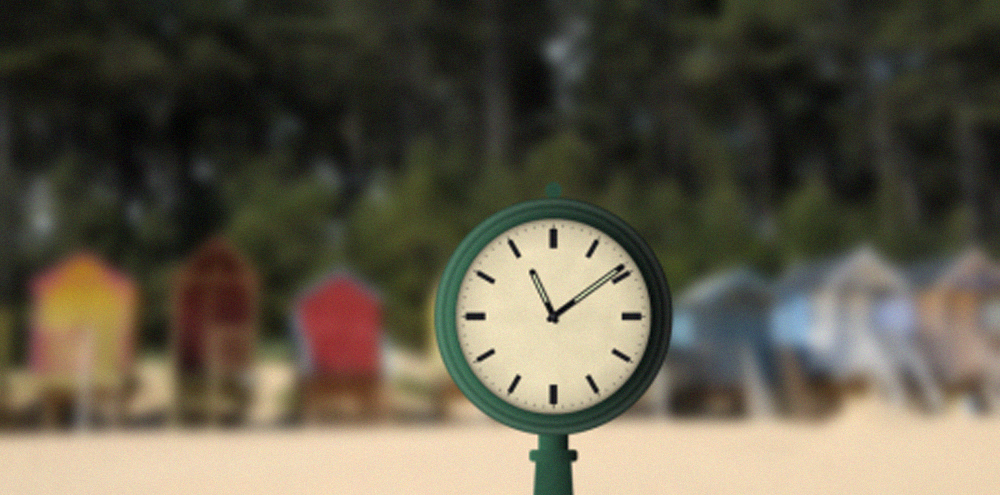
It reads 11:09
